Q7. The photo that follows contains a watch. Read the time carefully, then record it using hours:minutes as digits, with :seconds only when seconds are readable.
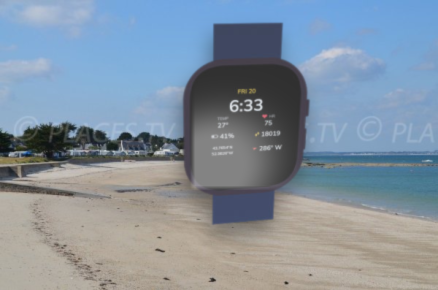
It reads 6:33
